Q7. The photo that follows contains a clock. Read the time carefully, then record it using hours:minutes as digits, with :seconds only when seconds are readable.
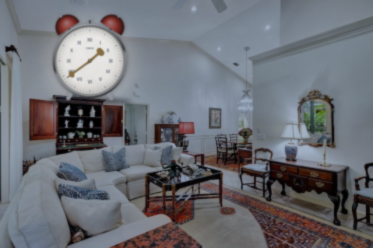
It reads 1:39
